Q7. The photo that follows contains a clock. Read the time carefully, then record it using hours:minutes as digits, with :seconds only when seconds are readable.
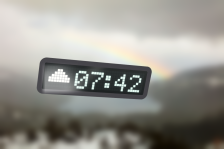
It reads 7:42
